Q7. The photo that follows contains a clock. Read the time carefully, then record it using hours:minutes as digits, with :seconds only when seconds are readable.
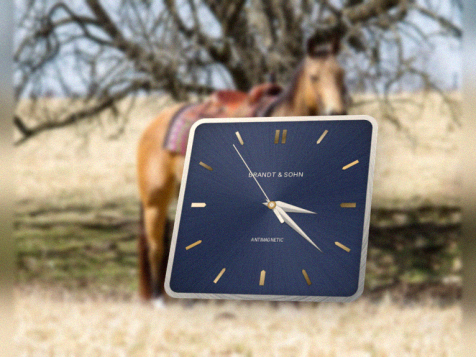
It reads 3:21:54
